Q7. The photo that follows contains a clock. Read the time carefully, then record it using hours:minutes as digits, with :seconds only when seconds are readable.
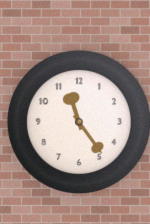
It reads 11:24
